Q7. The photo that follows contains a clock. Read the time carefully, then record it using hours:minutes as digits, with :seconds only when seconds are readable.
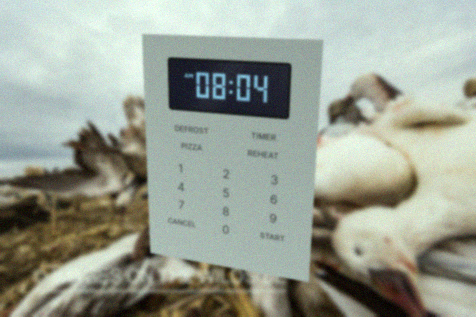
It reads 8:04
